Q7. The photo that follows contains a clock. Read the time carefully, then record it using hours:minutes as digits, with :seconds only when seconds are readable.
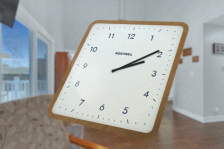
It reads 2:09
